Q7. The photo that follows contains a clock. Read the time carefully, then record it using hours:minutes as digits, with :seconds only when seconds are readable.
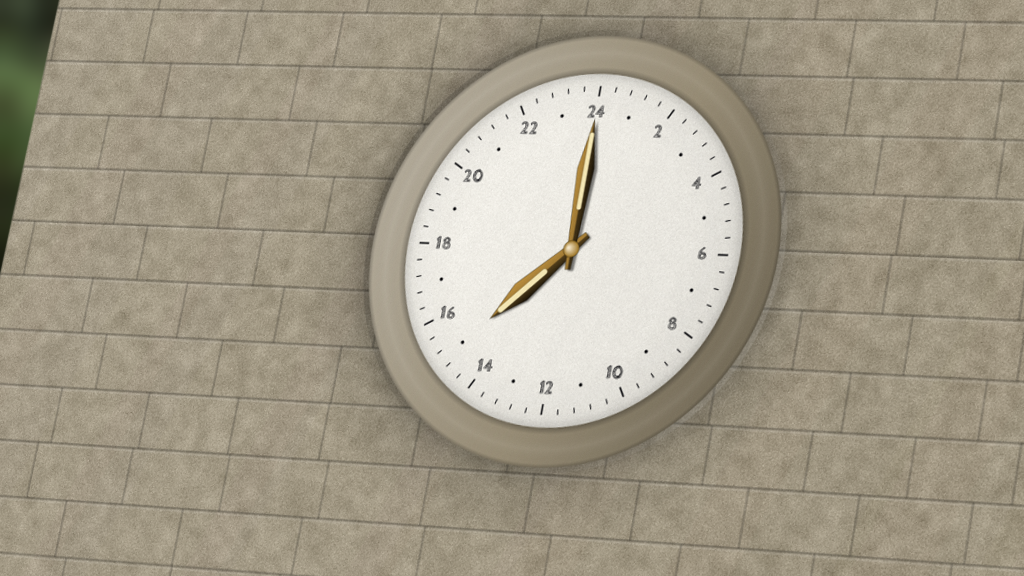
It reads 15:00
